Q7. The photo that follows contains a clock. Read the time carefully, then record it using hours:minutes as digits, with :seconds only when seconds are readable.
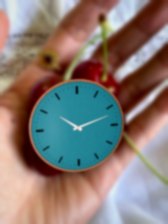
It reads 10:12
